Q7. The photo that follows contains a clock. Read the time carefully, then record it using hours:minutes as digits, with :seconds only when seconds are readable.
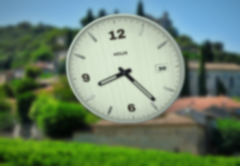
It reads 8:24
